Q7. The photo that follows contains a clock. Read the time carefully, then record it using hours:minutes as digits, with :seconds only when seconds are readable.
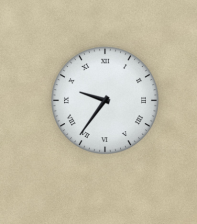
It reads 9:36
